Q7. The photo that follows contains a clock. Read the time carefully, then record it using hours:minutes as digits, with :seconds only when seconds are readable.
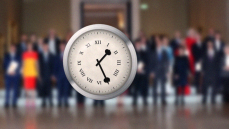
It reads 1:26
